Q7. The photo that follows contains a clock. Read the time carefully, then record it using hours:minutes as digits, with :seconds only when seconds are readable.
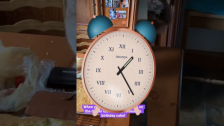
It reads 1:24
